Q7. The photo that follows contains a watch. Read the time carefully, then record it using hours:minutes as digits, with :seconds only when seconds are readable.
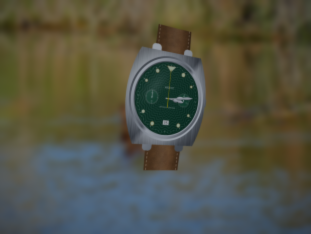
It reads 3:14
